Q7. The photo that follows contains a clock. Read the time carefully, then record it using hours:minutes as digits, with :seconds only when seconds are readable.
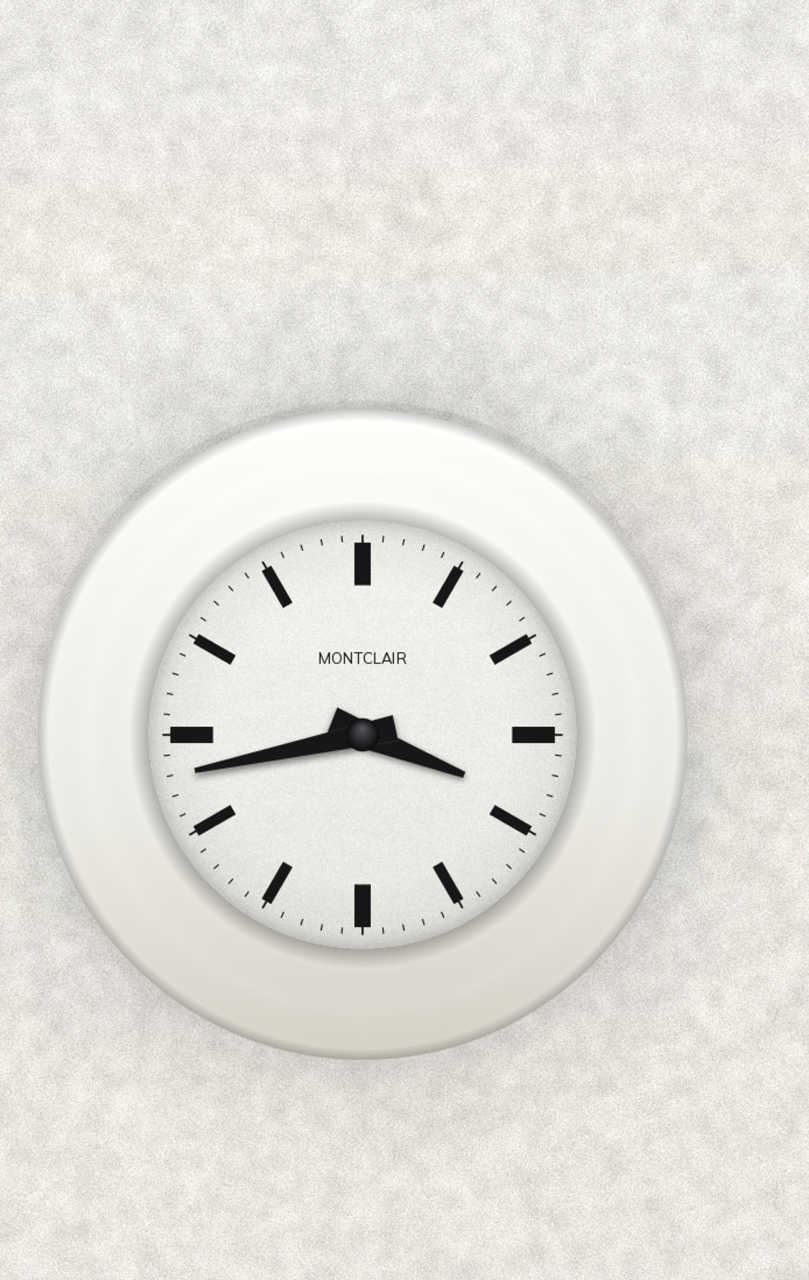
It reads 3:43
